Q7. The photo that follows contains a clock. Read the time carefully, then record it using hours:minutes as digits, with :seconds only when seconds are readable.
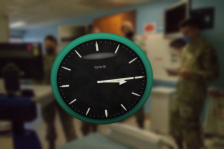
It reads 3:15
